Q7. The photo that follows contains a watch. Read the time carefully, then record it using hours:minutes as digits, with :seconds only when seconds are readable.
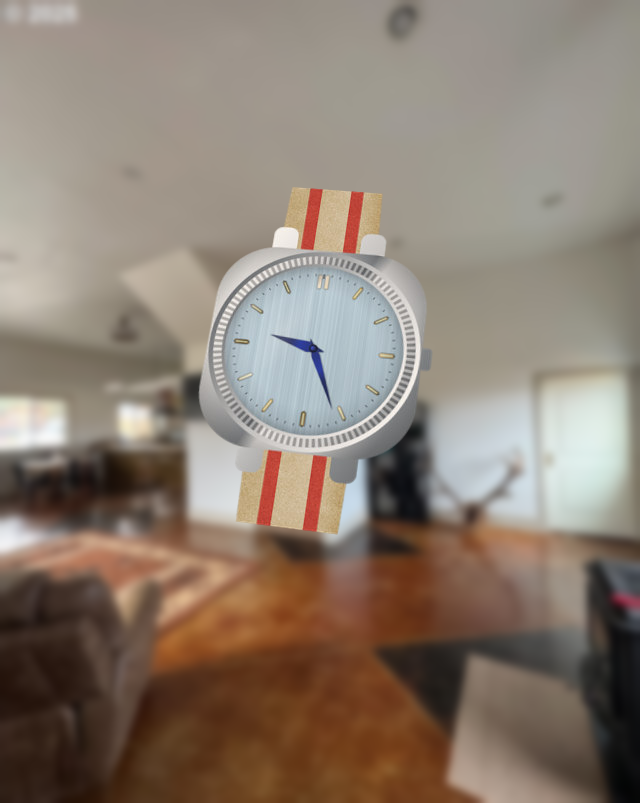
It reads 9:26
